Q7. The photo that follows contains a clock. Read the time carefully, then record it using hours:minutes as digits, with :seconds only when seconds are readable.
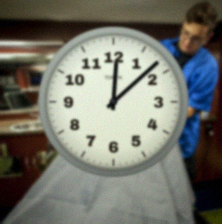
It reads 12:08
